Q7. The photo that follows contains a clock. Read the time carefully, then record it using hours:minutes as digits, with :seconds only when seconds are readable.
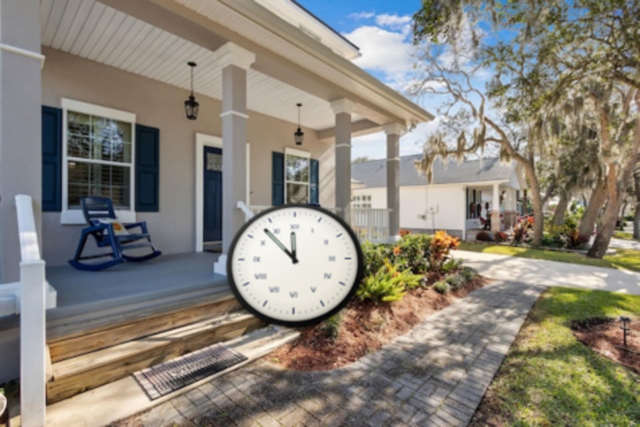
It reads 11:53
